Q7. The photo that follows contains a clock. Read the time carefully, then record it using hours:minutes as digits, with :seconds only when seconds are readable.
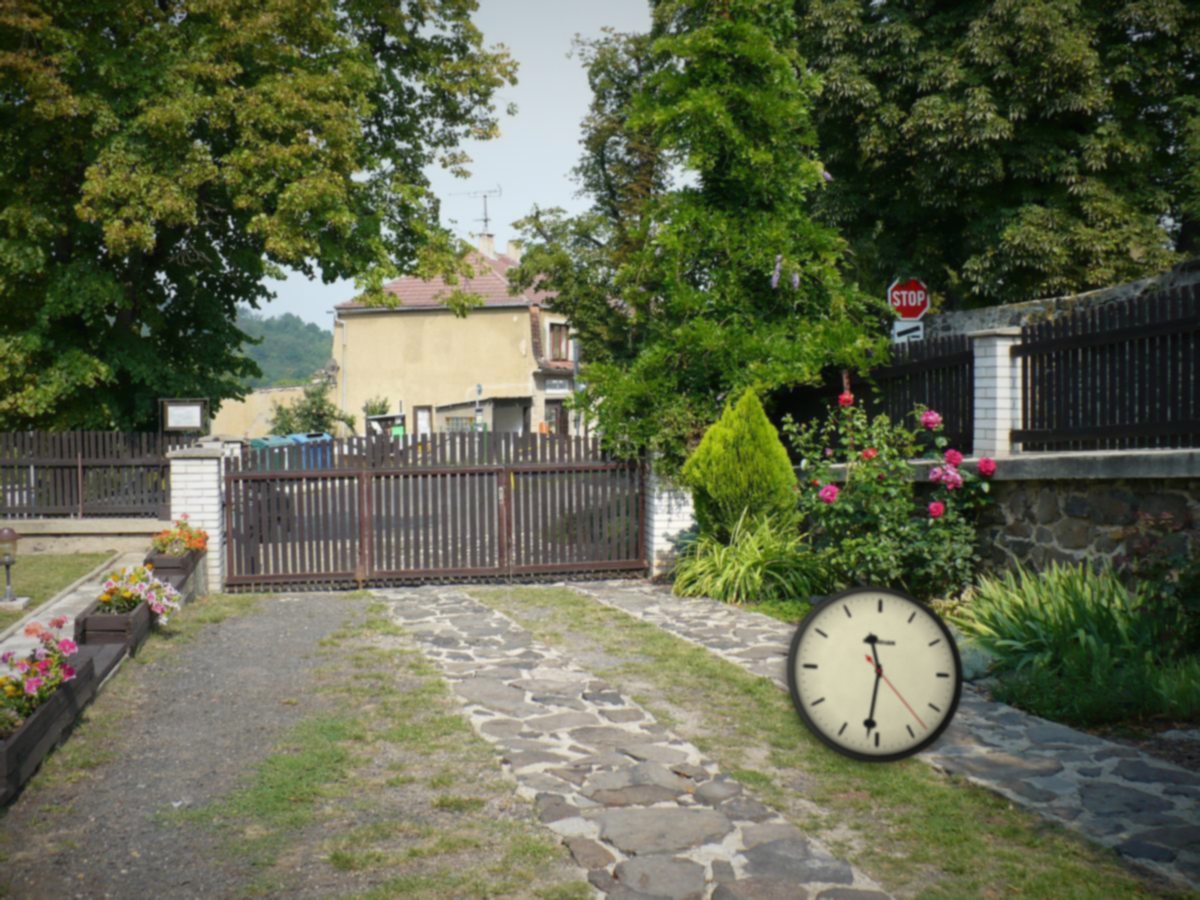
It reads 11:31:23
